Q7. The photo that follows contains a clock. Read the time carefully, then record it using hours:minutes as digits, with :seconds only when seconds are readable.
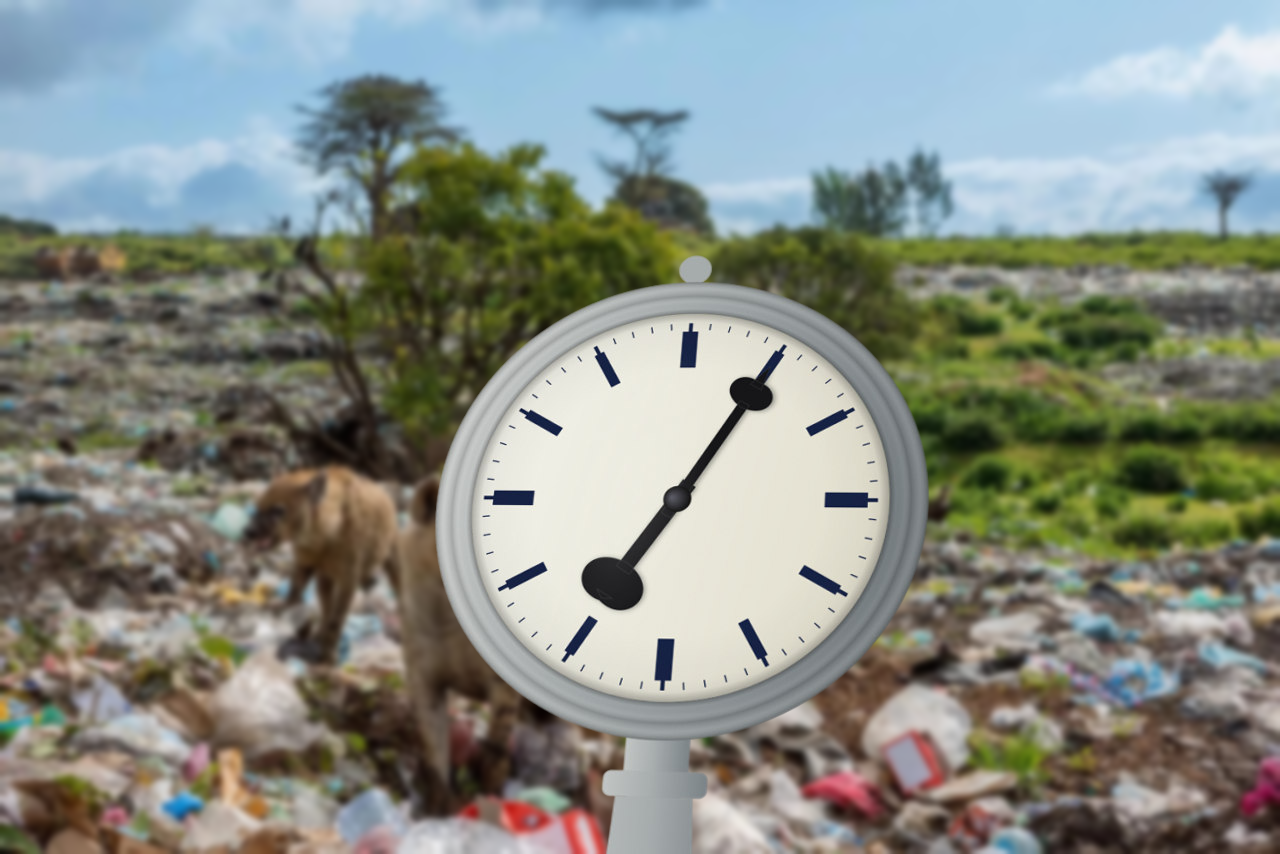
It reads 7:05
